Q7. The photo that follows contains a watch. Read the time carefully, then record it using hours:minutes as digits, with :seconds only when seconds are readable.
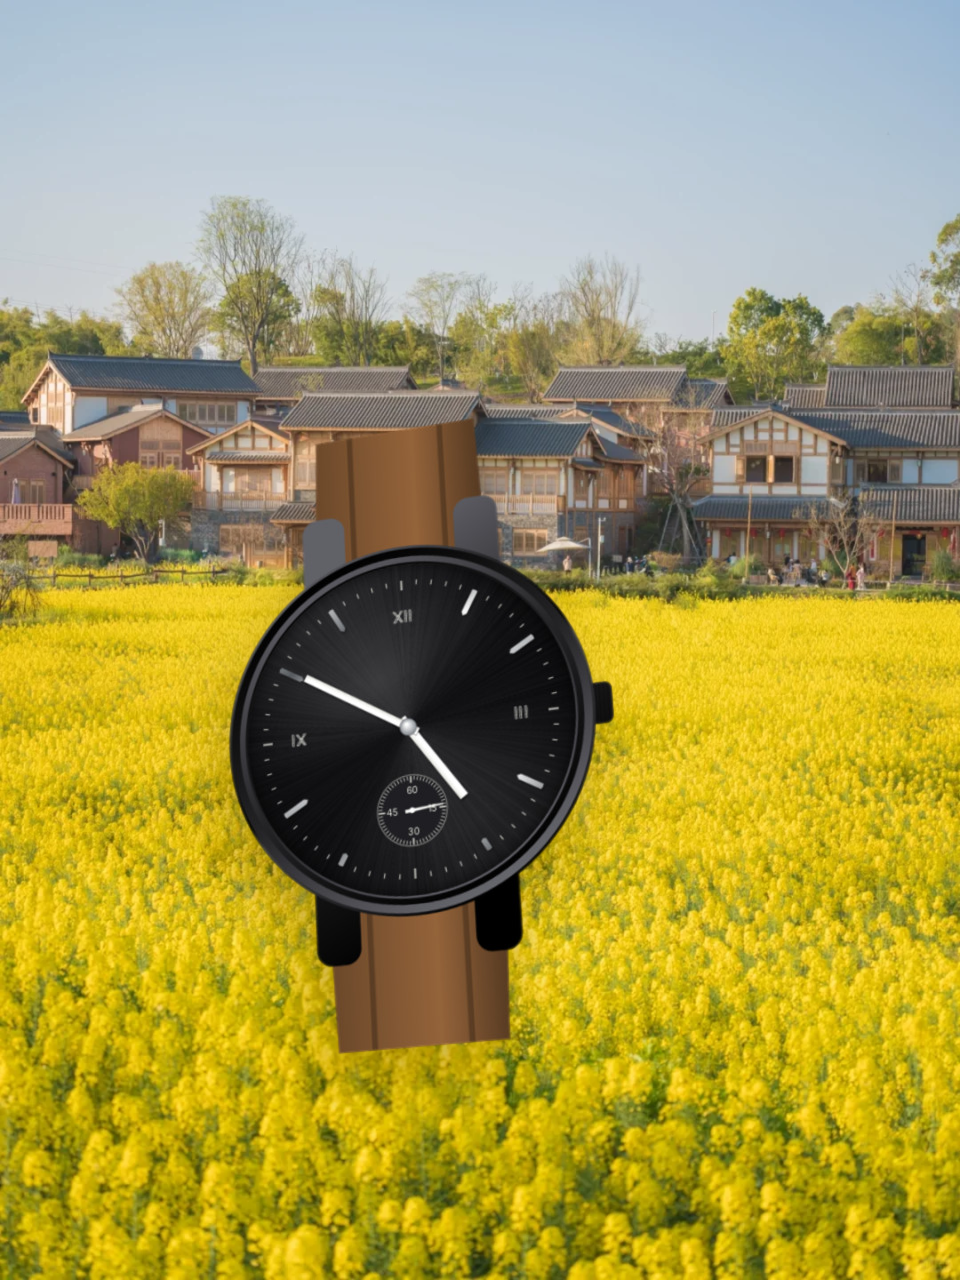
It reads 4:50:14
